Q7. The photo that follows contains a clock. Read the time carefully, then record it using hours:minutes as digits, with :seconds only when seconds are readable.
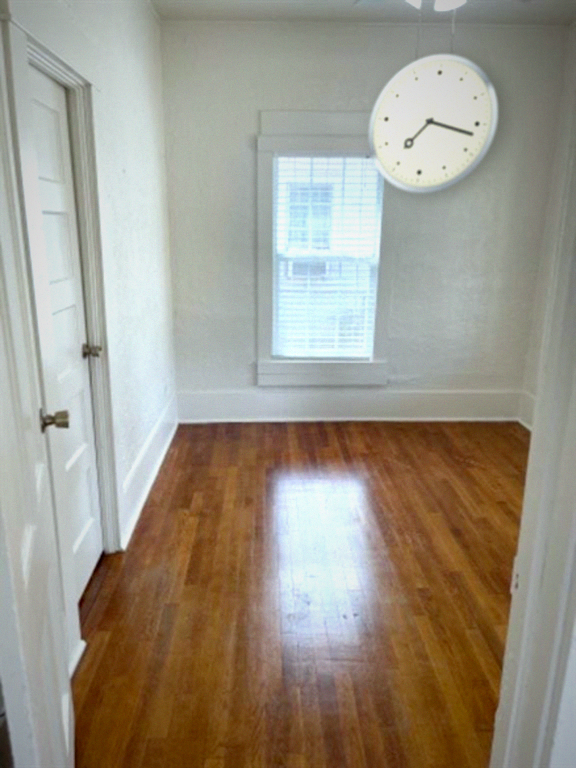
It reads 7:17
